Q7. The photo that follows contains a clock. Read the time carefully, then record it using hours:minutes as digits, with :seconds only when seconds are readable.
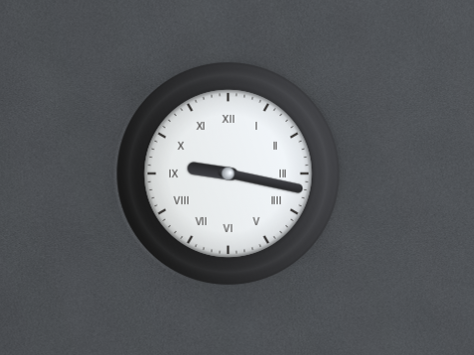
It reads 9:17
